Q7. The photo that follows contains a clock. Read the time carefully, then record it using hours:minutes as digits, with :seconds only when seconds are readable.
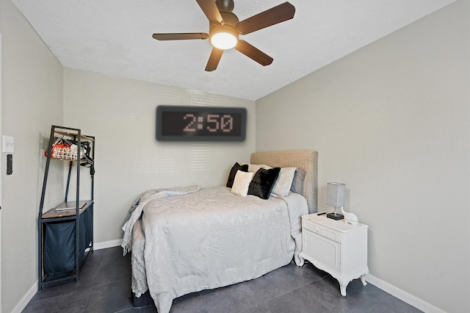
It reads 2:50
